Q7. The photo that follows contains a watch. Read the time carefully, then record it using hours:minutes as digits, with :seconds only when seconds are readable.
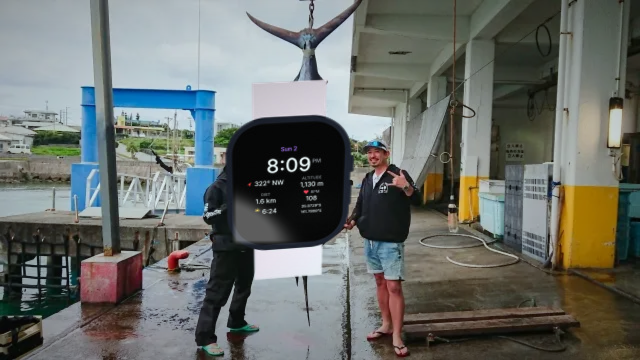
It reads 8:09
